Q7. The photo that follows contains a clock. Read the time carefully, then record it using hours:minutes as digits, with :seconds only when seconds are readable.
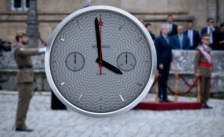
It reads 3:59
